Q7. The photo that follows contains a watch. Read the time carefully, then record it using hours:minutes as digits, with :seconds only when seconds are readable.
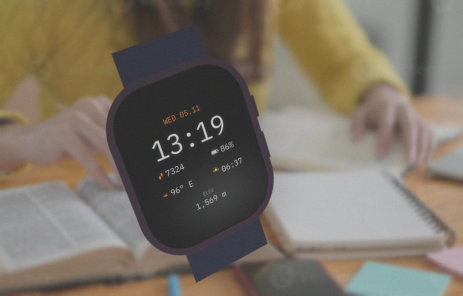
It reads 13:19
